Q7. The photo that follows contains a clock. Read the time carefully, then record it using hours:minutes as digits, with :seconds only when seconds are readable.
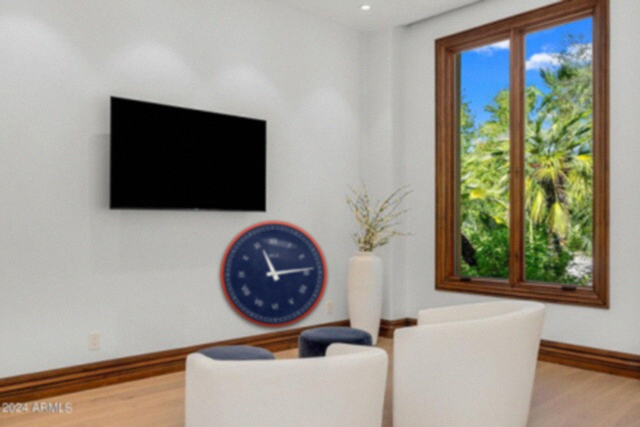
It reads 11:14
